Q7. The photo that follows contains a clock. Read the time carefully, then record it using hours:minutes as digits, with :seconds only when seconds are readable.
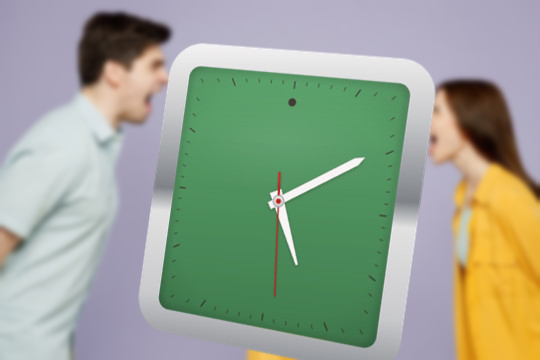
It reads 5:09:29
